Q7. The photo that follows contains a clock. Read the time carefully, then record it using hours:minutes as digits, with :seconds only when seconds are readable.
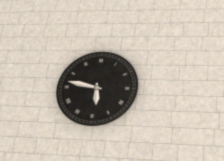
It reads 5:47
